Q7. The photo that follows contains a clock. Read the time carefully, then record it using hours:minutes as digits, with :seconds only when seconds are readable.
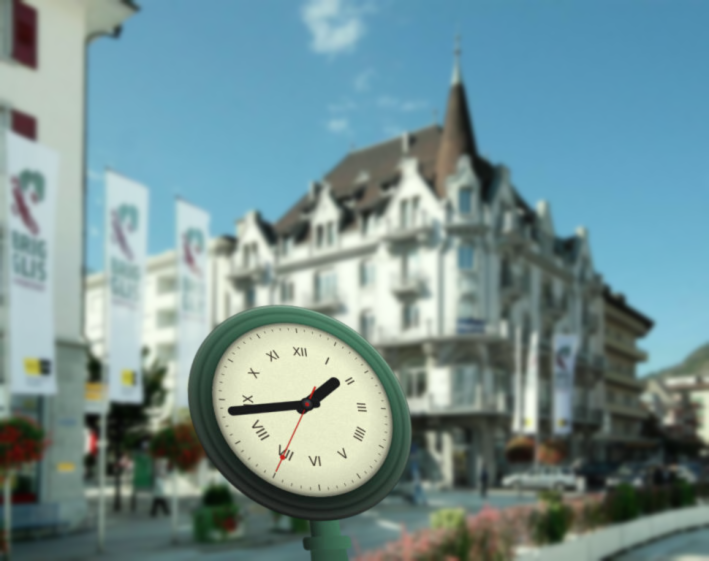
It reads 1:43:35
